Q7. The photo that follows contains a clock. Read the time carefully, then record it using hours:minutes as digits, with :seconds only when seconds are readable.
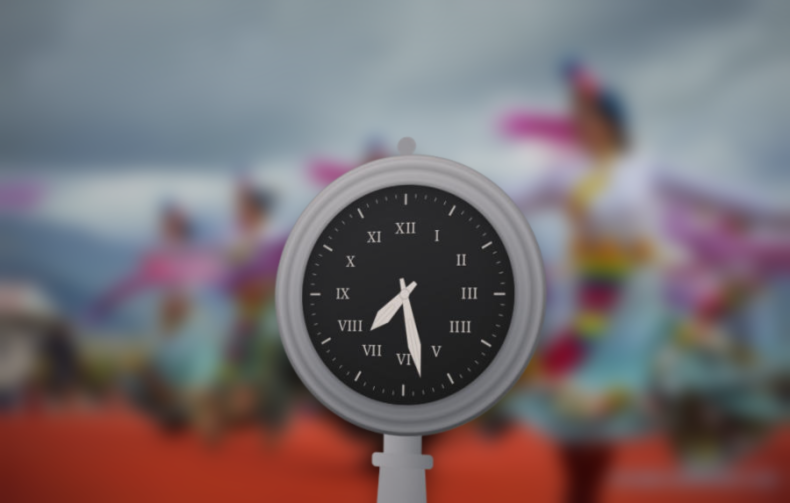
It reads 7:28
